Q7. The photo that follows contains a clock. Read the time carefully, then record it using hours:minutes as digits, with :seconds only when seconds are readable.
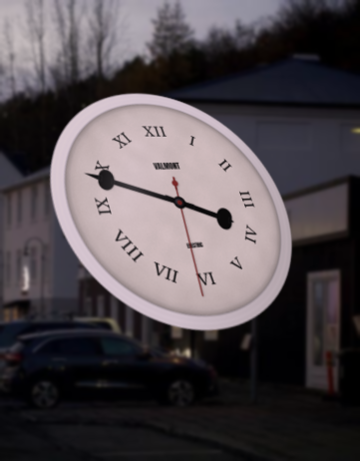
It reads 3:48:31
